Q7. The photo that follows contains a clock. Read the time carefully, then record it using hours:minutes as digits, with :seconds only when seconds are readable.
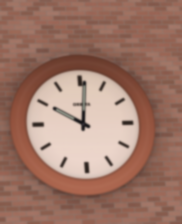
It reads 10:01
